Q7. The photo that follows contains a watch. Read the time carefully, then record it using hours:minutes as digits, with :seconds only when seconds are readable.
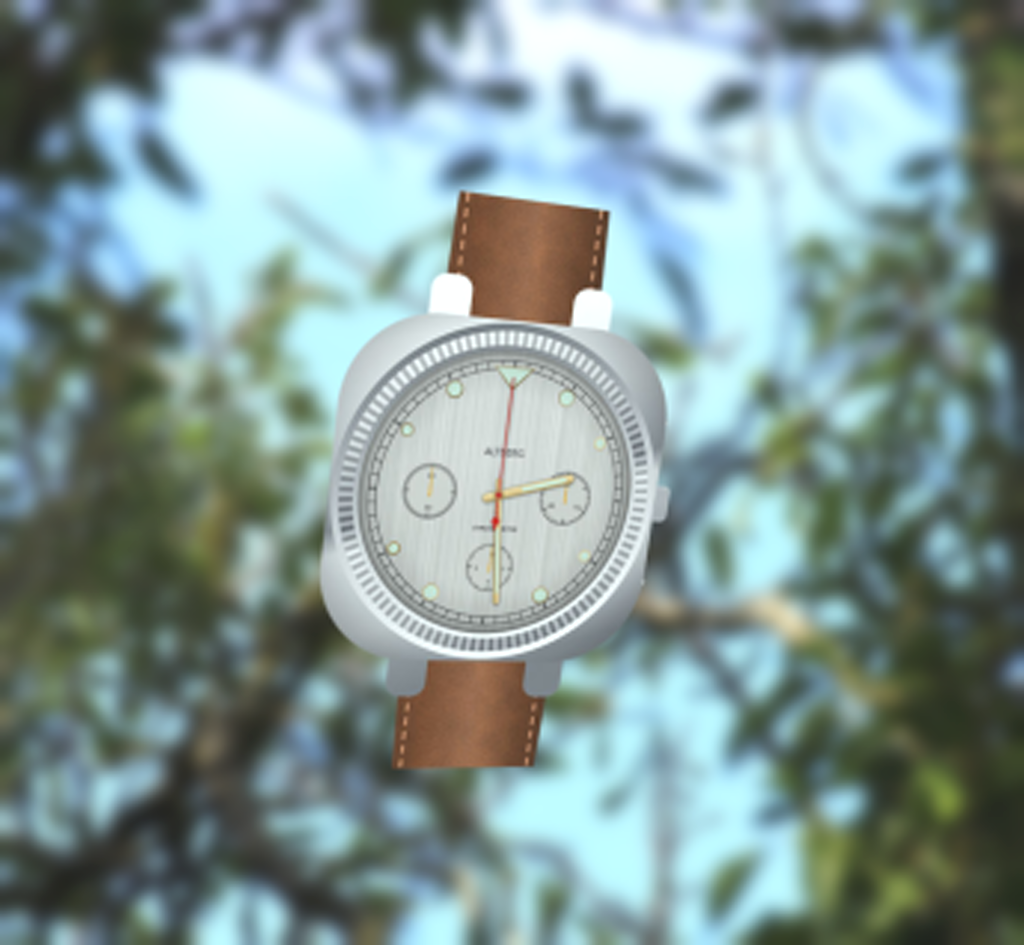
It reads 2:29
